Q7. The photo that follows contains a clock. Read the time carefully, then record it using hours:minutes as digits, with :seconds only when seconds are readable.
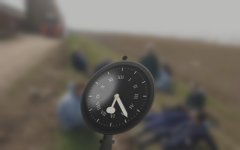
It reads 6:24
